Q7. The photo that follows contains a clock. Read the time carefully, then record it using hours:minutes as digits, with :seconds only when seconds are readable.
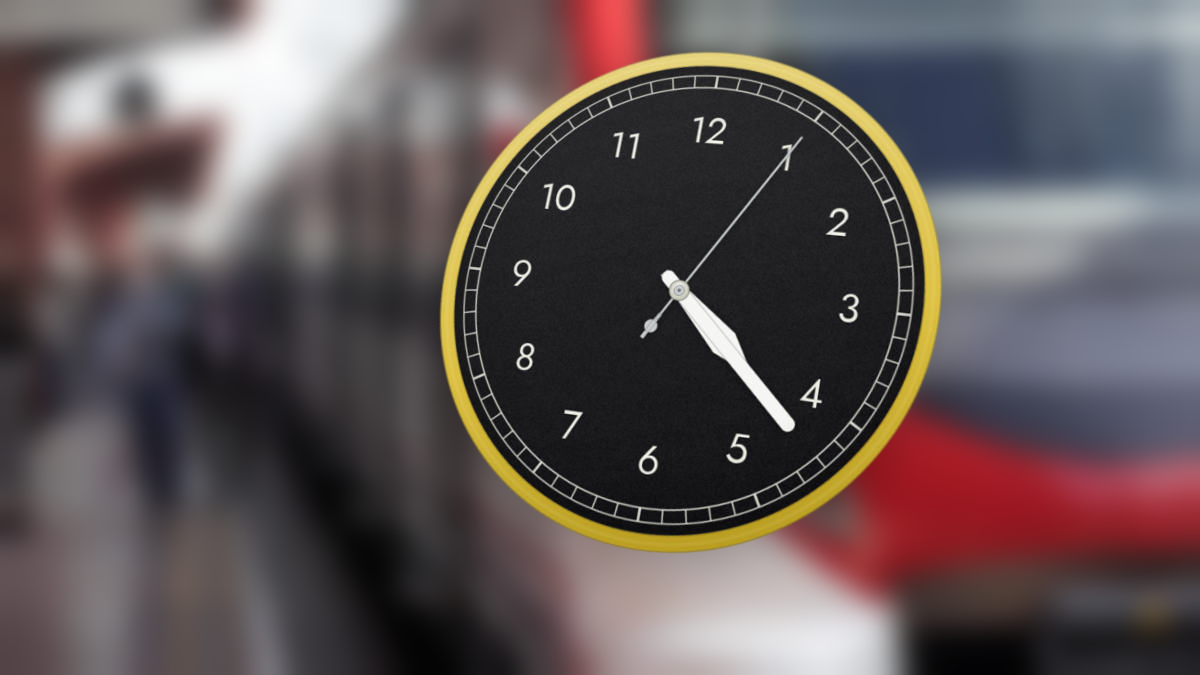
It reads 4:22:05
